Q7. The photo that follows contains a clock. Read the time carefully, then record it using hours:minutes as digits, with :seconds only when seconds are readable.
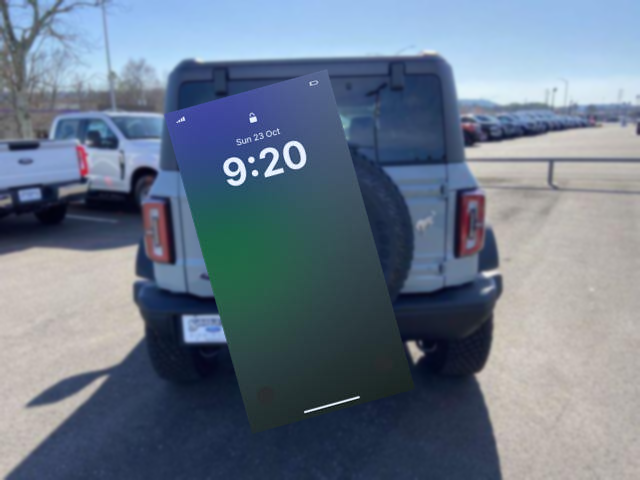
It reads 9:20
